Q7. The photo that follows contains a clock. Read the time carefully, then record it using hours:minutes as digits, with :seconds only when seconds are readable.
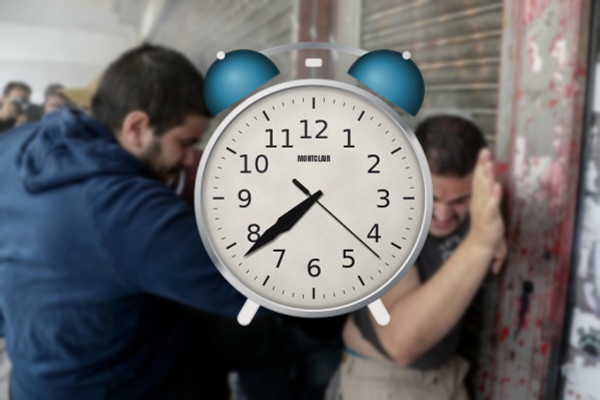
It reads 7:38:22
